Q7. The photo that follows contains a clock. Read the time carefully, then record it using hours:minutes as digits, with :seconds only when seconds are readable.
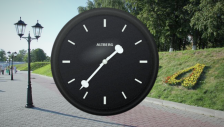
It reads 1:37
